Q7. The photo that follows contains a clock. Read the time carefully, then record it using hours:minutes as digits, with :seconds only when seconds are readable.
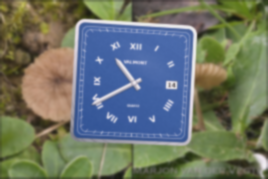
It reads 10:40
